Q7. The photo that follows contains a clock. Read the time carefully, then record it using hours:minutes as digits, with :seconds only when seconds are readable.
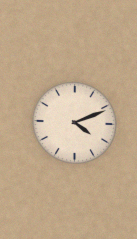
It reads 4:11
